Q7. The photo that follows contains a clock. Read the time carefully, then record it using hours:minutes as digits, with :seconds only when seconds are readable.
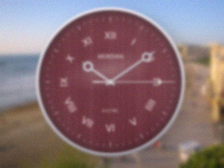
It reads 10:09:15
